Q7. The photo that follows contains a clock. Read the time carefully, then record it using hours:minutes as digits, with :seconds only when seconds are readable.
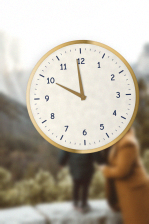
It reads 9:59
